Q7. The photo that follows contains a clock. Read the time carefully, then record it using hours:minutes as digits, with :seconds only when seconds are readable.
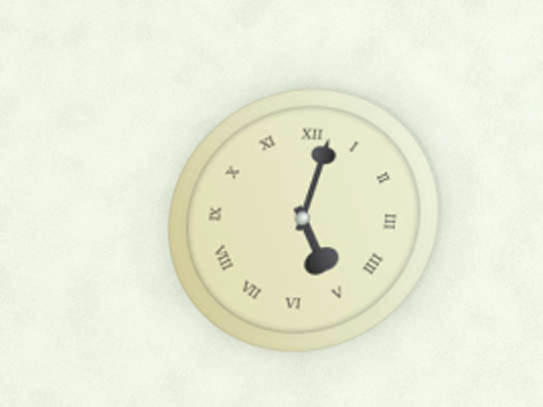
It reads 5:02
